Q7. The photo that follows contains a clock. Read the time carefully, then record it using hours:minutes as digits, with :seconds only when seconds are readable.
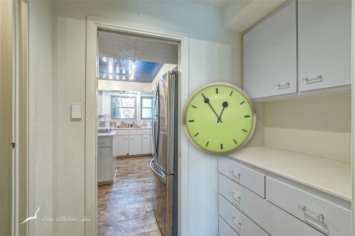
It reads 12:55
